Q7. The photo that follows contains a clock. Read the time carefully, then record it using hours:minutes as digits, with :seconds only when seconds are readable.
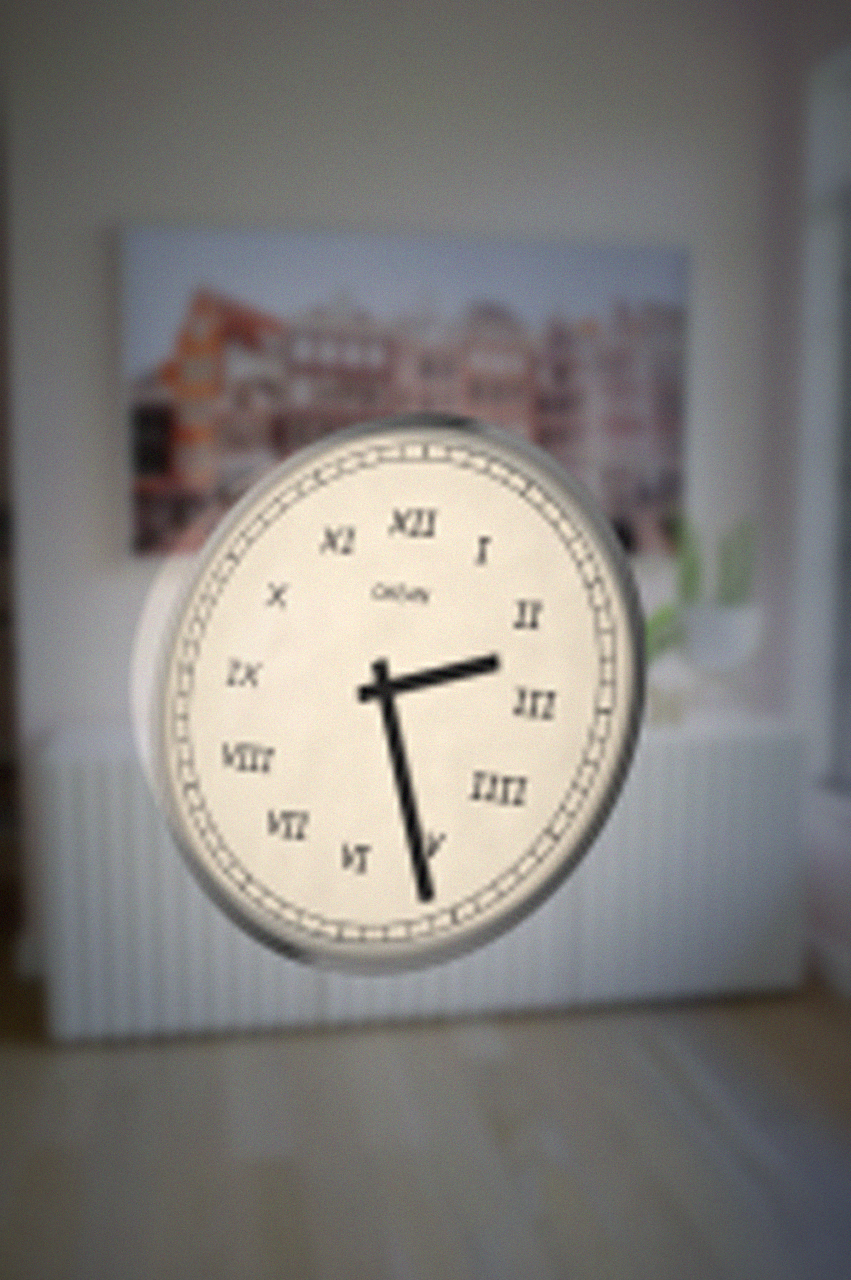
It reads 2:26
